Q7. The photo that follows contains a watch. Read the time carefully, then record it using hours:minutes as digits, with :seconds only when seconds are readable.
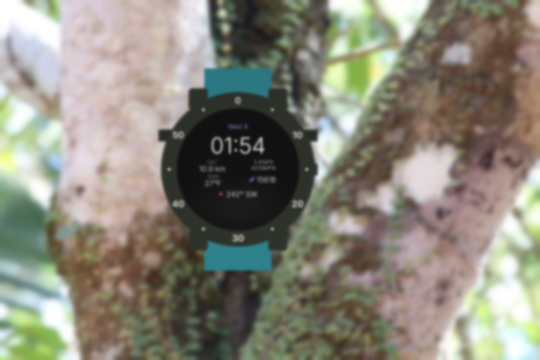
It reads 1:54
